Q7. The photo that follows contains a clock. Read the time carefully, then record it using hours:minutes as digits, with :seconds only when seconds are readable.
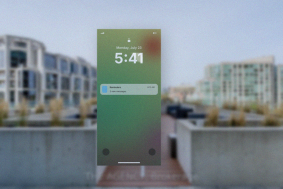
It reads 5:41
